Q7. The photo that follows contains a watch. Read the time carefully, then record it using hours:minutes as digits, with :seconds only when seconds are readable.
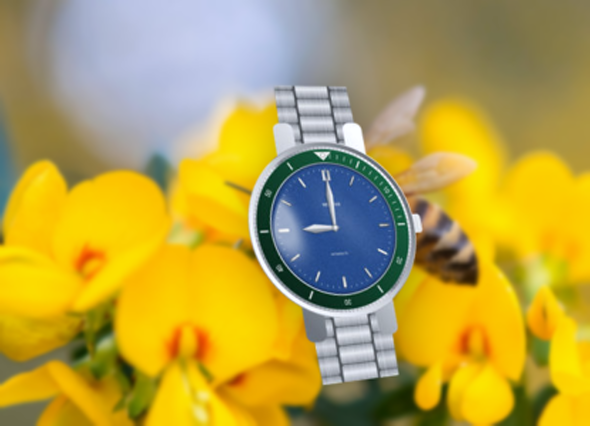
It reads 9:00
